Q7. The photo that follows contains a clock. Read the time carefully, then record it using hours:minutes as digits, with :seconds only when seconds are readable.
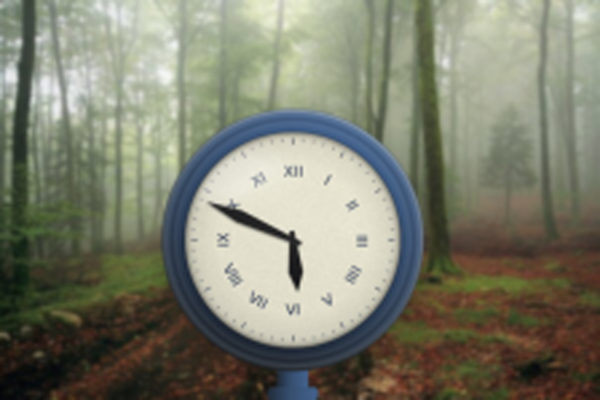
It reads 5:49
